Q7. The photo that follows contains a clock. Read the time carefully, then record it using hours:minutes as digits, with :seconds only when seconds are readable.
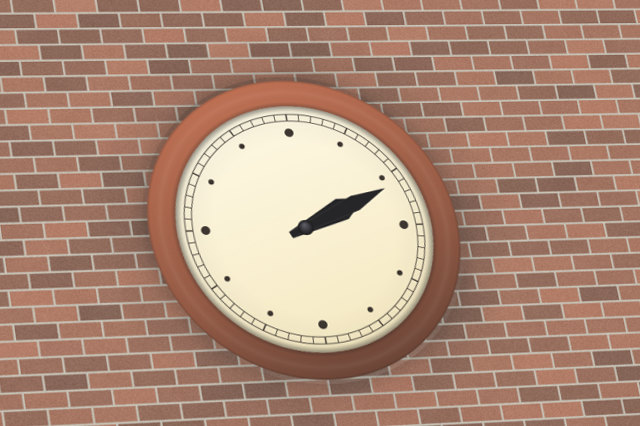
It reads 2:11
